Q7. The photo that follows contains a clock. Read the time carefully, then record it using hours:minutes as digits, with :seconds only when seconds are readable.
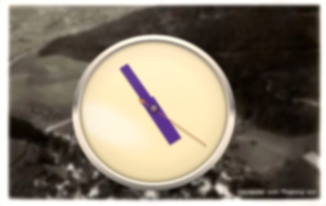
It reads 4:54:21
